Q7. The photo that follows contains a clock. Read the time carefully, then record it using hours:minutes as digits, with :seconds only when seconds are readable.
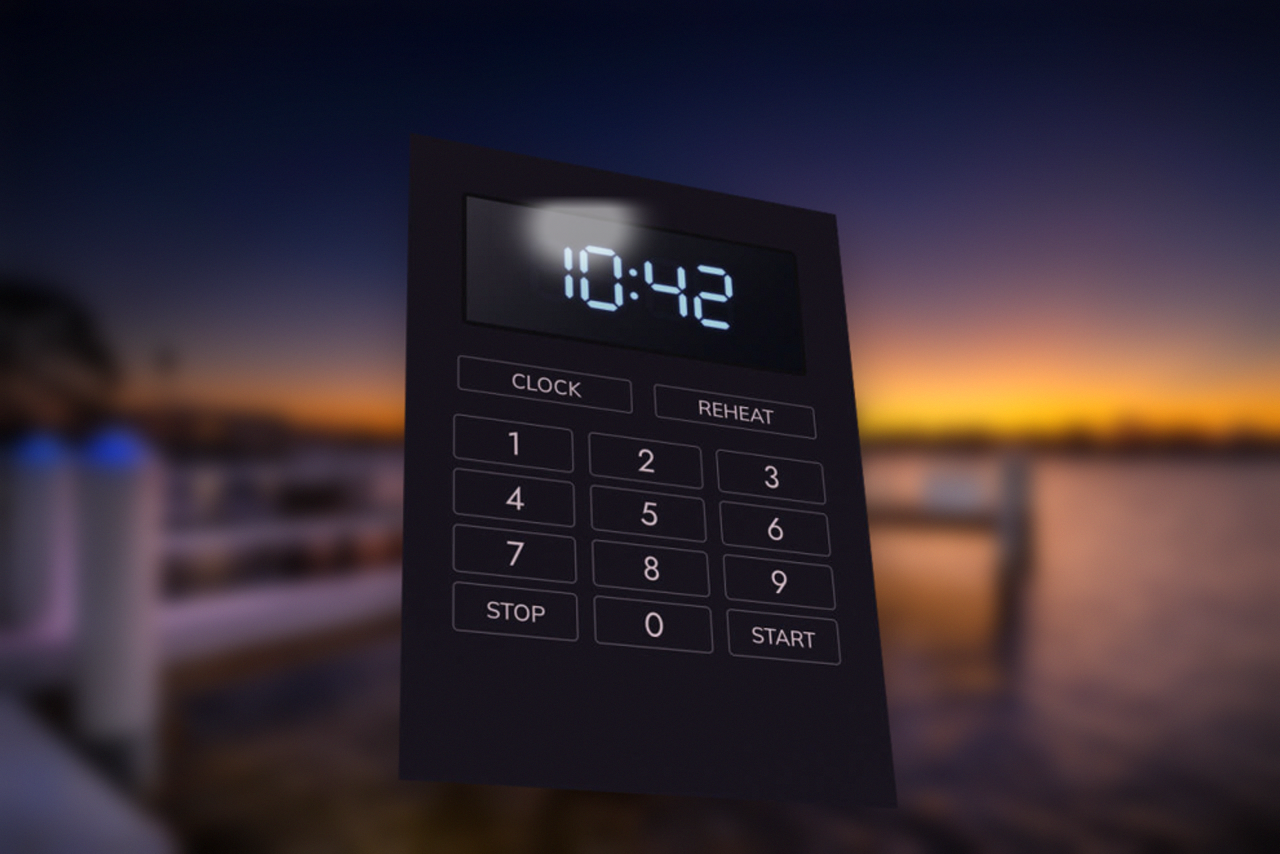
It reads 10:42
